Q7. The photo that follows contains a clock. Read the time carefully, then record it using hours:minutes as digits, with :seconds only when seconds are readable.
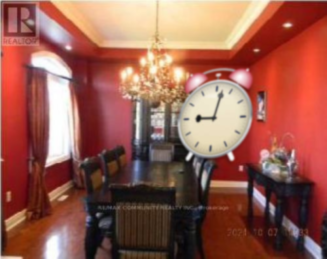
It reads 9:02
